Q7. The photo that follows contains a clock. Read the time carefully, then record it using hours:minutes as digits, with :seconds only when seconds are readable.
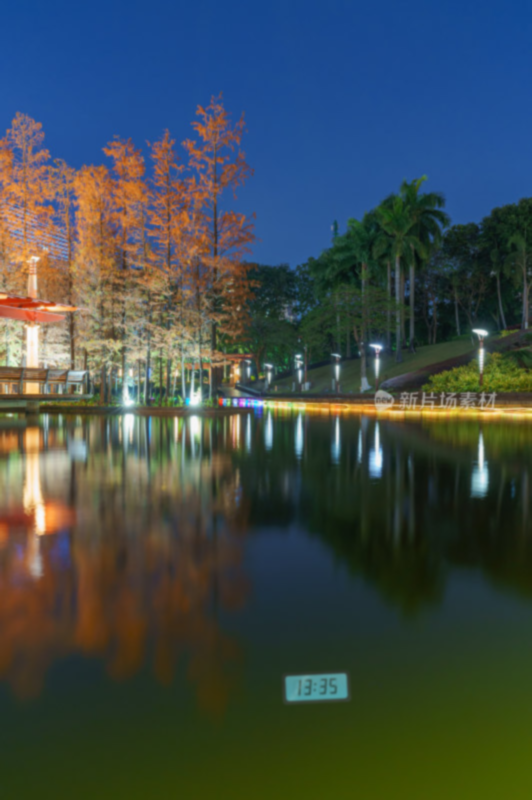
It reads 13:35
